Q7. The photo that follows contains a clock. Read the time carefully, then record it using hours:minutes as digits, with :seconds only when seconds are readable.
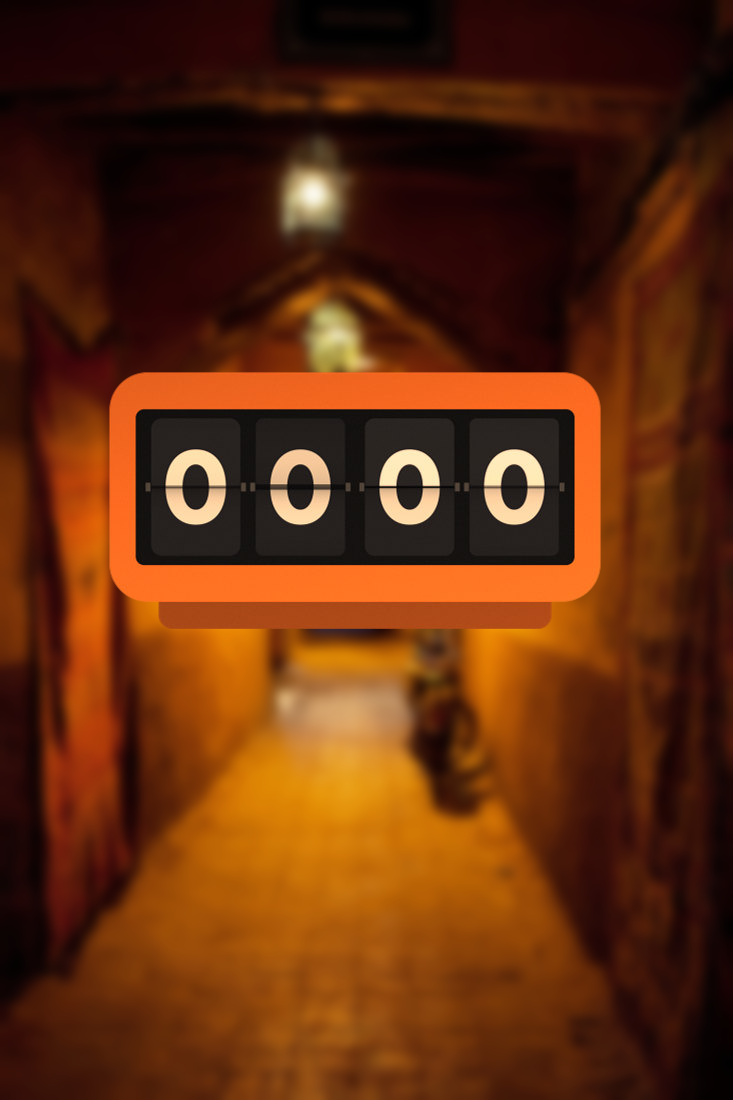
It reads 0:00
